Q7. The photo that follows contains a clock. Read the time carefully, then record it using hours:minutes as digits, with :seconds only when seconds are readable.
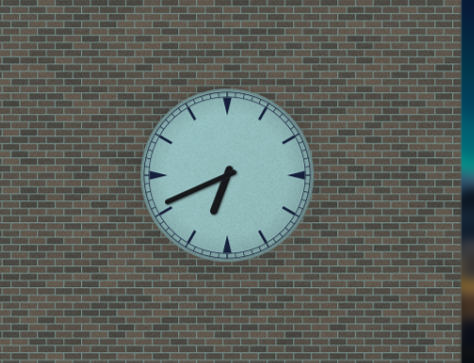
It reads 6:41
